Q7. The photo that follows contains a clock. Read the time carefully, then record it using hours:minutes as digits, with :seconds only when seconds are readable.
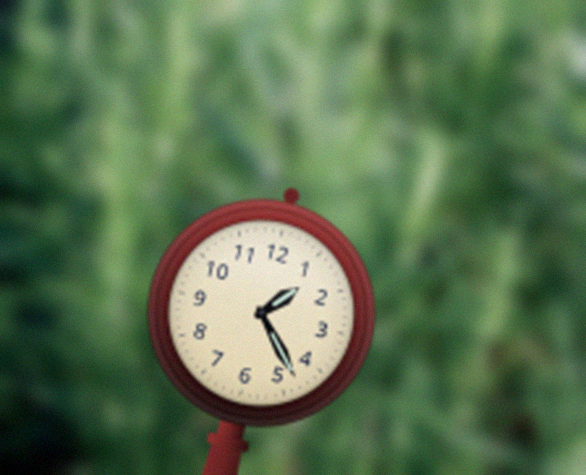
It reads 1:23
